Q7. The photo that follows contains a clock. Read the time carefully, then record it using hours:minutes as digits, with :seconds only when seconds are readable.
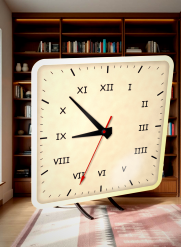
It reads 8:52:34
